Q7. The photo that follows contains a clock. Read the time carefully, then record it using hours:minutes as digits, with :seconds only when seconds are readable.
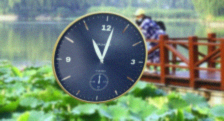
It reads 11:02
